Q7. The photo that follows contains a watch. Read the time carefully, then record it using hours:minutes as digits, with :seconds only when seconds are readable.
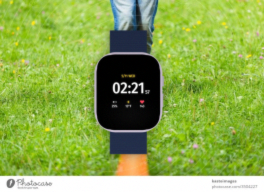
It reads 2:21
